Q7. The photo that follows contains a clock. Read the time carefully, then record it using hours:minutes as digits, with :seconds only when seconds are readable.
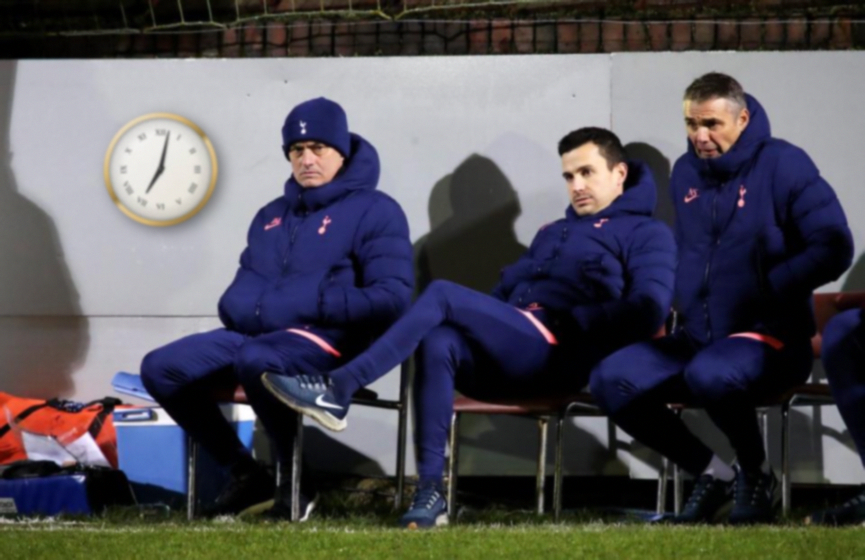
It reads 7:02
